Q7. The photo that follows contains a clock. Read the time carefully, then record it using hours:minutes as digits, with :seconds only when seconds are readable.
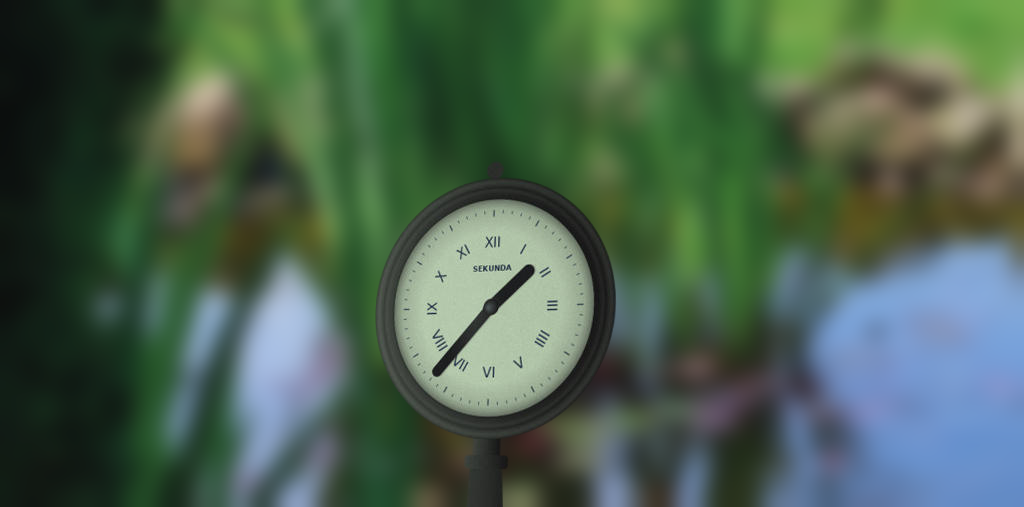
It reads 1:37
